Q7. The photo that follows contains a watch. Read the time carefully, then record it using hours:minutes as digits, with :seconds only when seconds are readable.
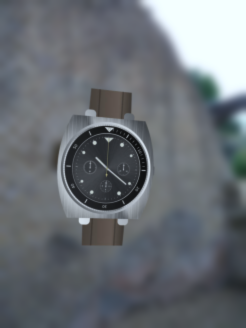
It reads 10:21
